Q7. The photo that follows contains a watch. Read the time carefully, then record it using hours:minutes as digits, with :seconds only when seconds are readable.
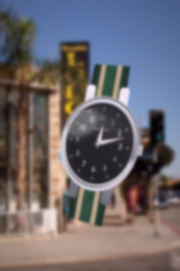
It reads 12:12
